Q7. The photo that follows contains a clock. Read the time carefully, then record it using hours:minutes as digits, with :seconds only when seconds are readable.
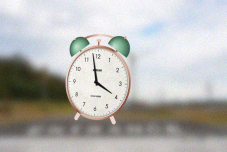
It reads 3:58
